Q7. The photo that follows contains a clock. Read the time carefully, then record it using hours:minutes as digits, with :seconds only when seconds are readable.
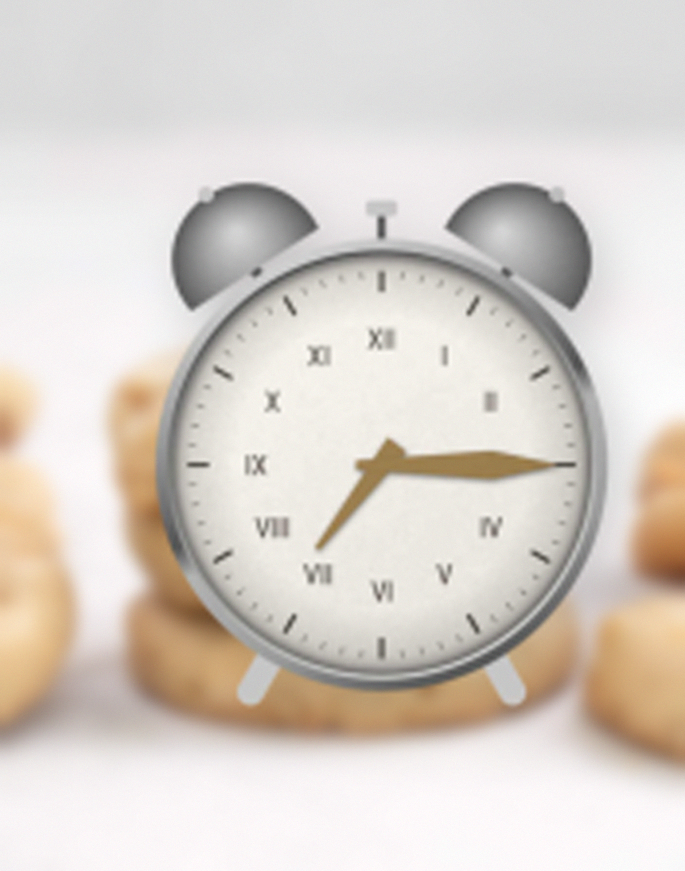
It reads 7:15
